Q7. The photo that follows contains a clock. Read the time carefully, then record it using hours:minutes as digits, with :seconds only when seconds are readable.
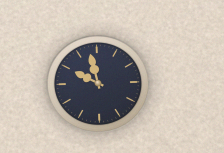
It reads 9:58
